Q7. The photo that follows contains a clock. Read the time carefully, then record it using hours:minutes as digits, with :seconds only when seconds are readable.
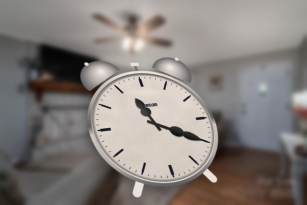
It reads 11:20
